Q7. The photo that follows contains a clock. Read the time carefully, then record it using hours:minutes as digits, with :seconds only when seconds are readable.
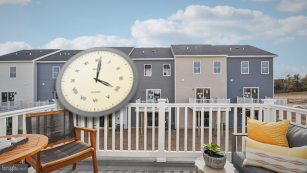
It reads 4:01
